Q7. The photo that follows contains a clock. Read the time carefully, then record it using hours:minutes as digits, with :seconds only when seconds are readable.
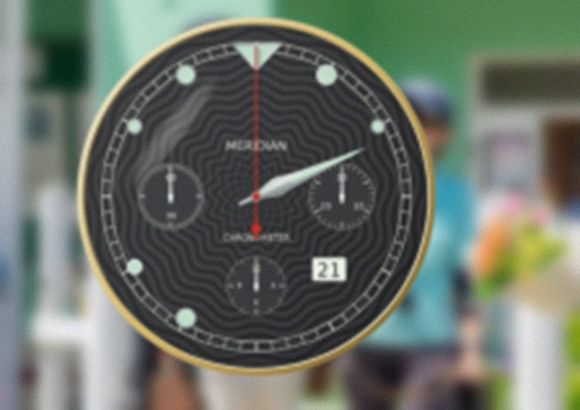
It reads 2:11
